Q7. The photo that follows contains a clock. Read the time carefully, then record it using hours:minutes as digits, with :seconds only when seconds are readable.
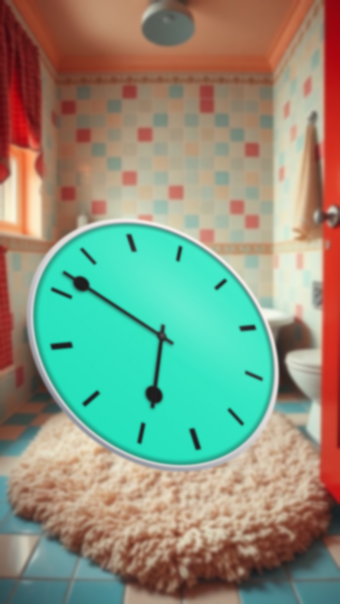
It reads 6:52
